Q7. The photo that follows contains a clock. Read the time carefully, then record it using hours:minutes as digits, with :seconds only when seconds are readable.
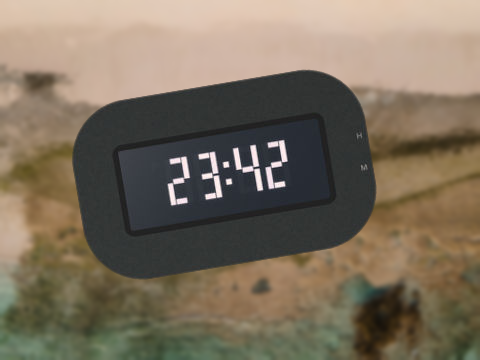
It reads 23:42
